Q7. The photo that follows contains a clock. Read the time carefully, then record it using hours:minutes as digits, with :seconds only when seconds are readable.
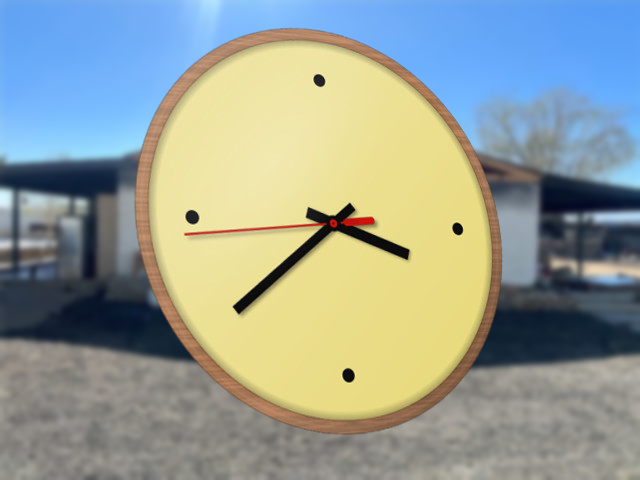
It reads 3:38:44
